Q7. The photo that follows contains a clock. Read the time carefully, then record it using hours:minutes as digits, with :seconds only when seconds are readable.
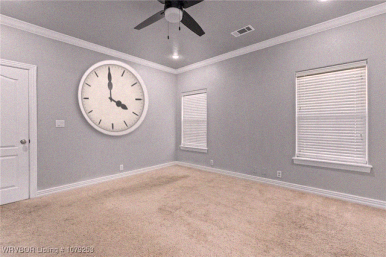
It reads 4:00
